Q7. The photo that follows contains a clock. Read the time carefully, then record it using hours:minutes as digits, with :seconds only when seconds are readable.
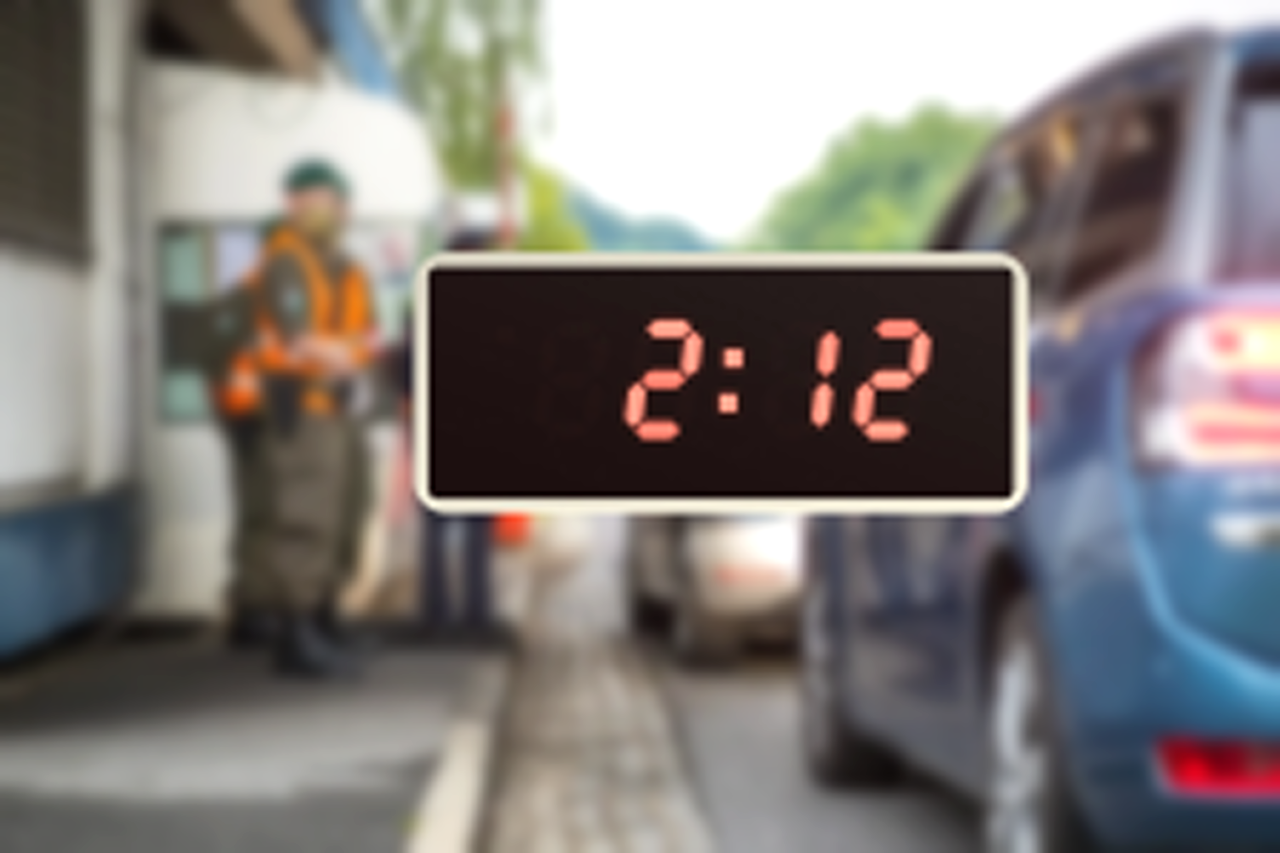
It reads 2:12
